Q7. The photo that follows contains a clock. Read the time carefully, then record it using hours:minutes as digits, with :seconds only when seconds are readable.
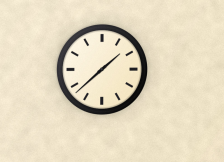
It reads 1:38
